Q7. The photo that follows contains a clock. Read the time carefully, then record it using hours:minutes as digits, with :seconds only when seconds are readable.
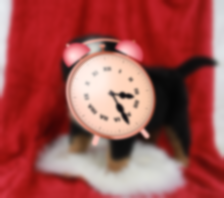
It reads 3:27
